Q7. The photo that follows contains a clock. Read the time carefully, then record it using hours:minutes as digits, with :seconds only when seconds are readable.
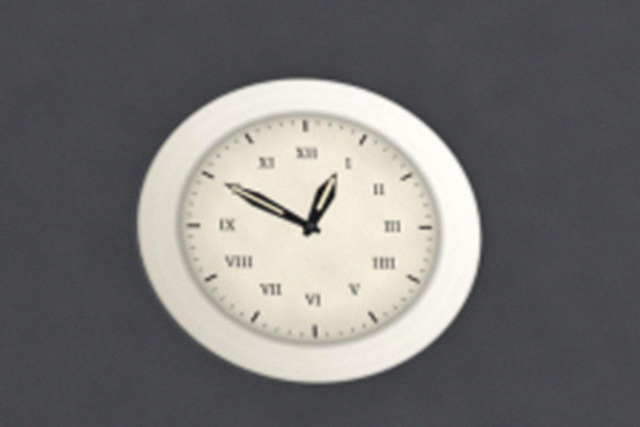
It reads 12:50
